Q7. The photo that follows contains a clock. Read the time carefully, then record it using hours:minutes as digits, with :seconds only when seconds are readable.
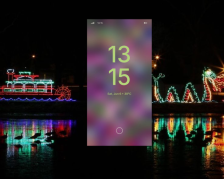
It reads 13:15
